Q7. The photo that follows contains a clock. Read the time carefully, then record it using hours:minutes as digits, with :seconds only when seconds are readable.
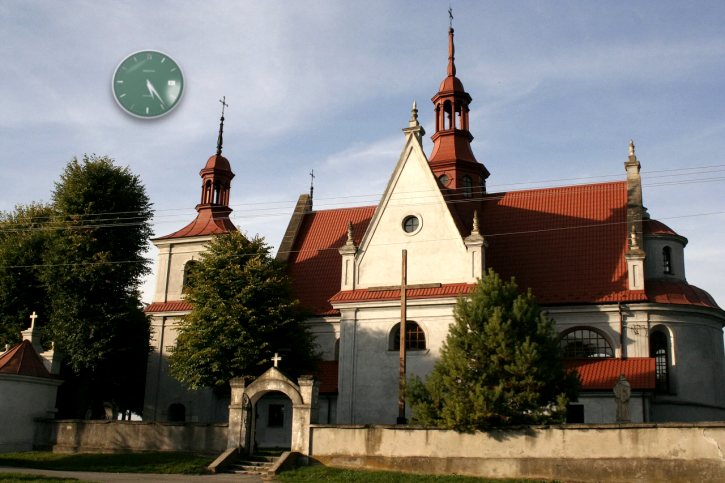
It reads 5:24
